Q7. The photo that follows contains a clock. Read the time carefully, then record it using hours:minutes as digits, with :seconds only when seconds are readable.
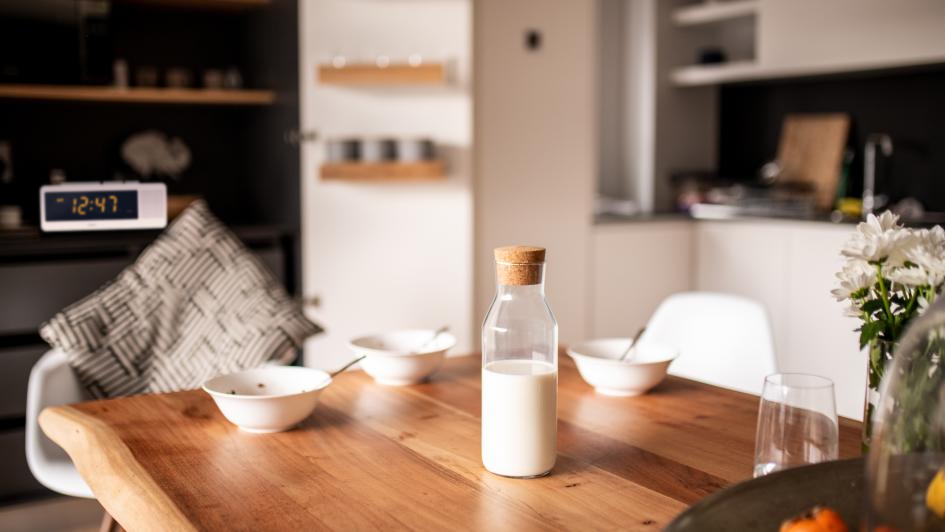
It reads 12:47
